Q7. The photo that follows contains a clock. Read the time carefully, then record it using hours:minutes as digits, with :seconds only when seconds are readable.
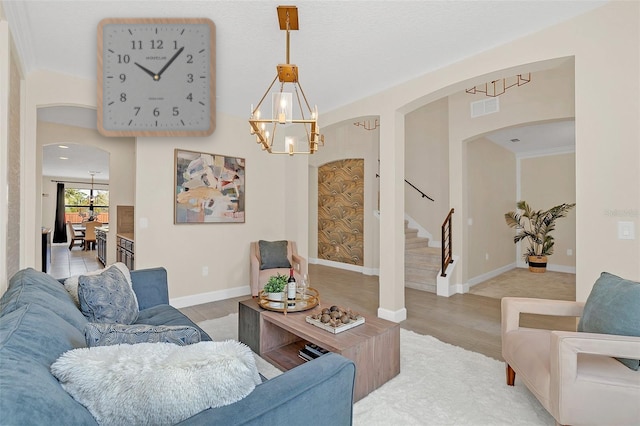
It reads 10:07
